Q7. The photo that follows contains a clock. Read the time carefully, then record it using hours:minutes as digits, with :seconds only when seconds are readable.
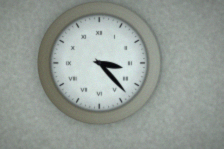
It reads 3:23
